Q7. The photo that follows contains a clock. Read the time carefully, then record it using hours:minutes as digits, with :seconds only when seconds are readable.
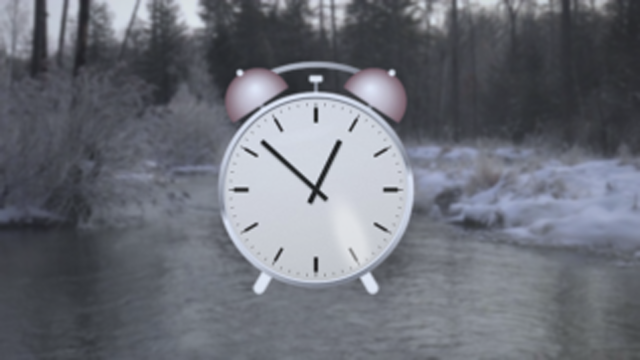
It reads 12:52
